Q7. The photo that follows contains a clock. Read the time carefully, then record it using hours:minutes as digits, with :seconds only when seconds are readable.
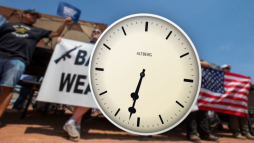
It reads 6:32
